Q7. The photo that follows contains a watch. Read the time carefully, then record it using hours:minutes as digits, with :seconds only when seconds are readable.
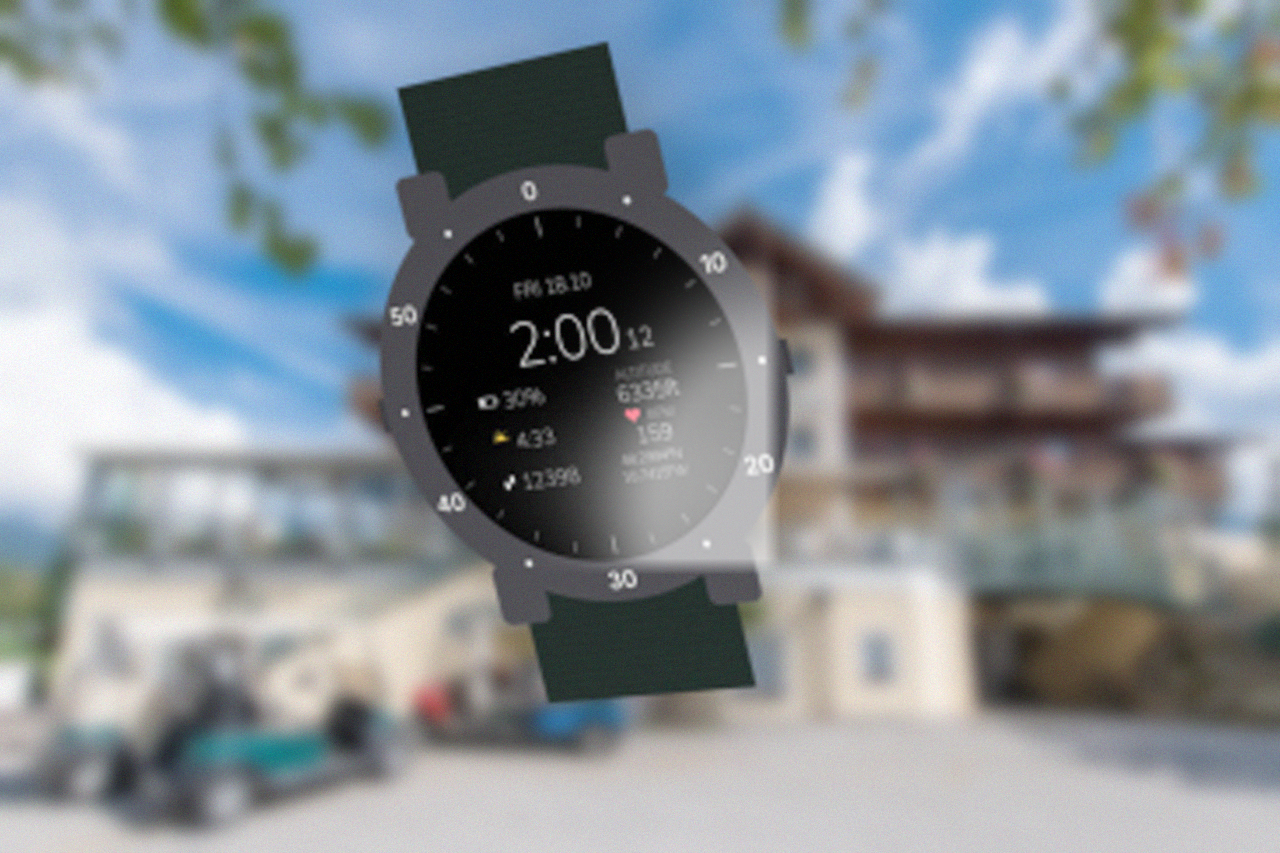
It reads 2:00
